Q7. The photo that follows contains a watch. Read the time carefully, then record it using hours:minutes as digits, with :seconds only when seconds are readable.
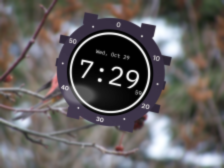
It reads 7:29
